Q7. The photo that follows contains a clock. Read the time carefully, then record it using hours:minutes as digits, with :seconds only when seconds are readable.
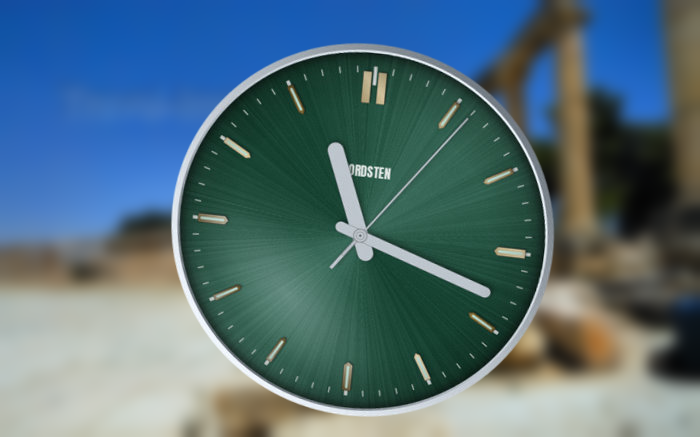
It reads 11:18:06
